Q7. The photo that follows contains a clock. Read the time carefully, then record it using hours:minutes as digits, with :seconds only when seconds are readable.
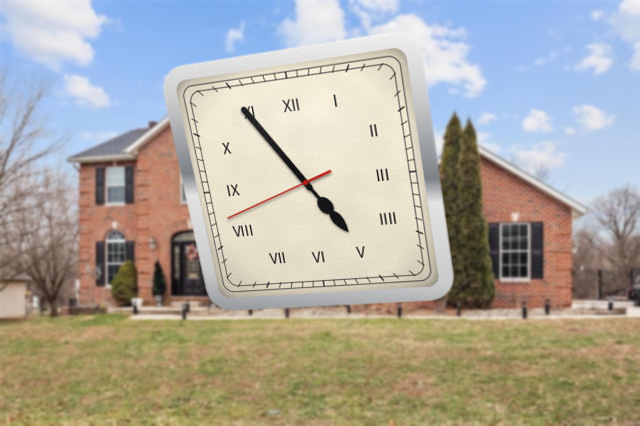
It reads 4:54:42
